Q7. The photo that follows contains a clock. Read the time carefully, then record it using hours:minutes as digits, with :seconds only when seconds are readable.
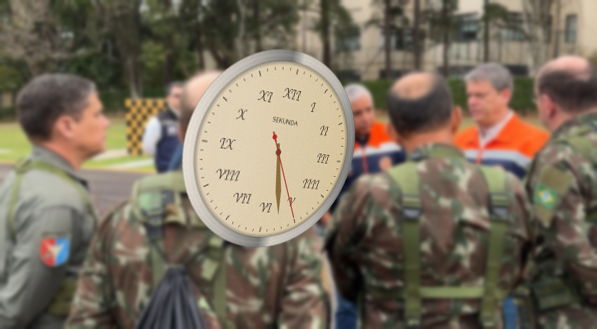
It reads 5:27:25
